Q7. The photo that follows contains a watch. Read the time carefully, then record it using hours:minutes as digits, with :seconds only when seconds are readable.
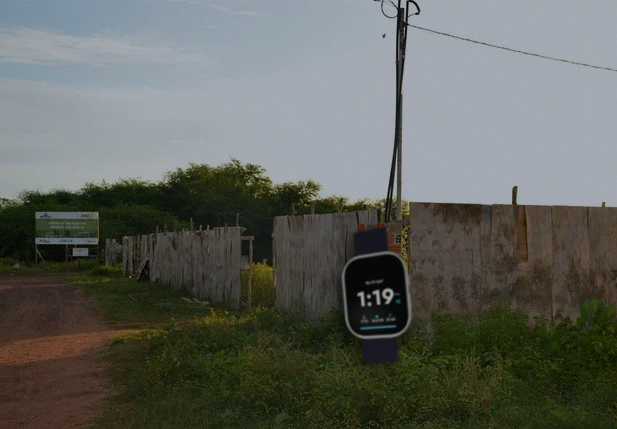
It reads 1:19
